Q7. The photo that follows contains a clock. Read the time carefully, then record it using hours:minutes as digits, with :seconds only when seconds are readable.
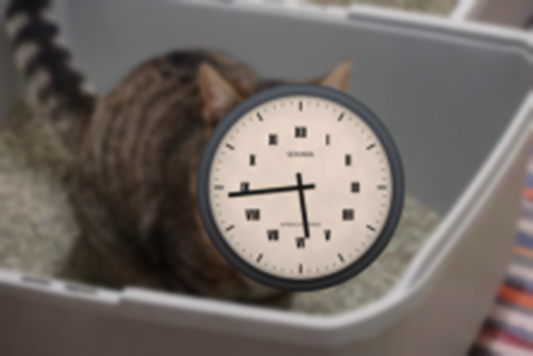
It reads 5:44
